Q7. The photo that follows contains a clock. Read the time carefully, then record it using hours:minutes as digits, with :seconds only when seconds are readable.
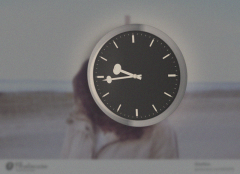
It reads 9:44
